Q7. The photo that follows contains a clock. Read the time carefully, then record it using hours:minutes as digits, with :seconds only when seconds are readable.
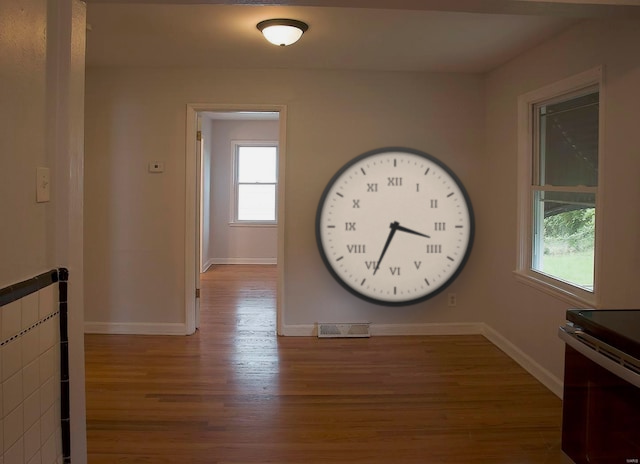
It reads 3:34
